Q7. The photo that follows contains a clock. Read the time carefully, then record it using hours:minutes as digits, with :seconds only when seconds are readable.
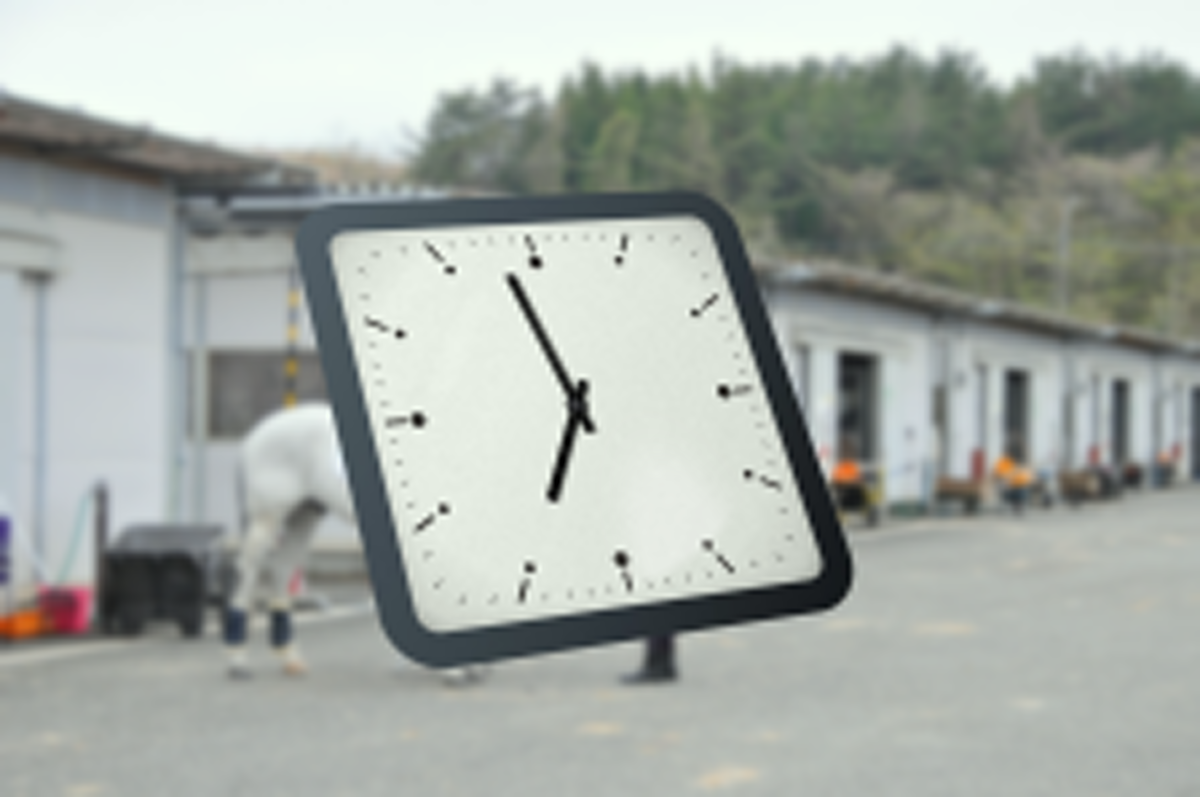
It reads 6:58
